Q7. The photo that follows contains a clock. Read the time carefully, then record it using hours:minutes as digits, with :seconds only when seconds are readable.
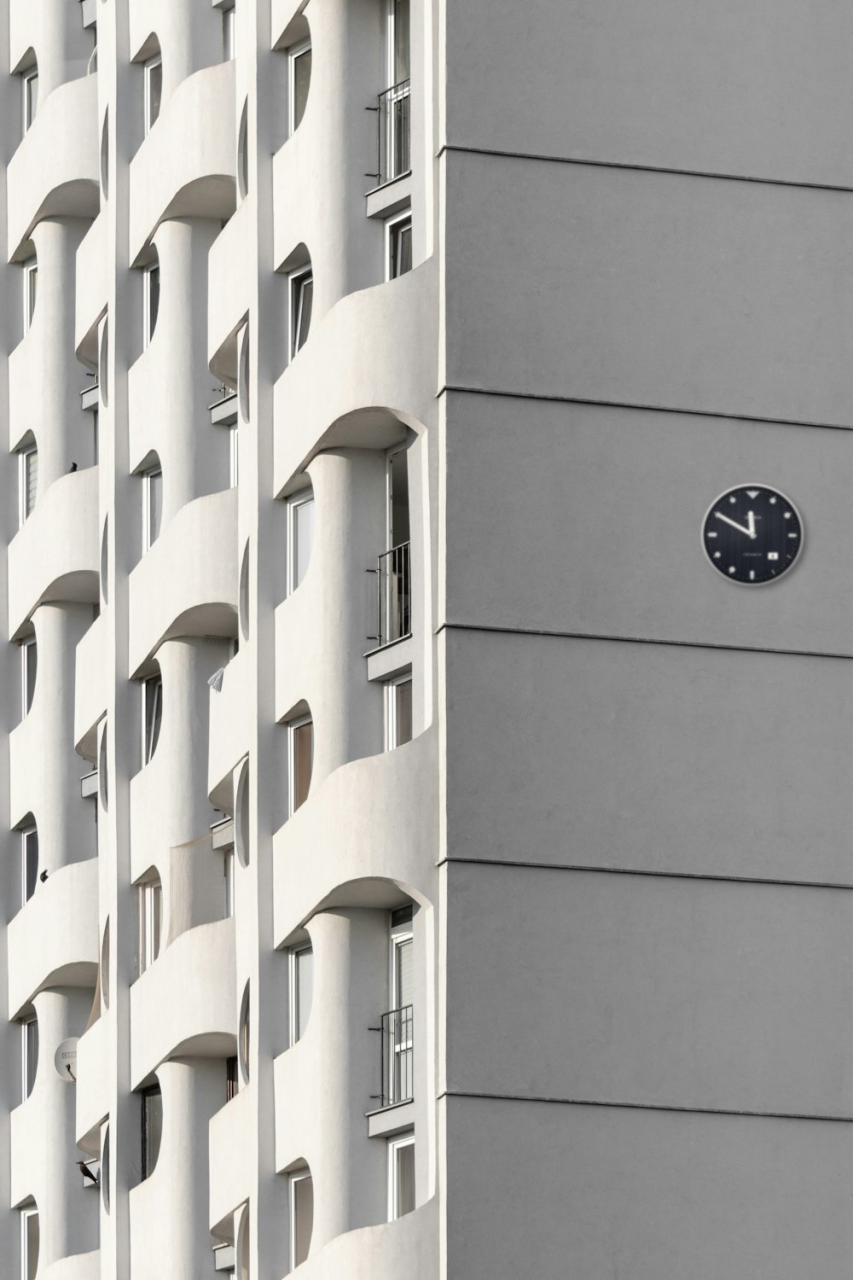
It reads 11:50
